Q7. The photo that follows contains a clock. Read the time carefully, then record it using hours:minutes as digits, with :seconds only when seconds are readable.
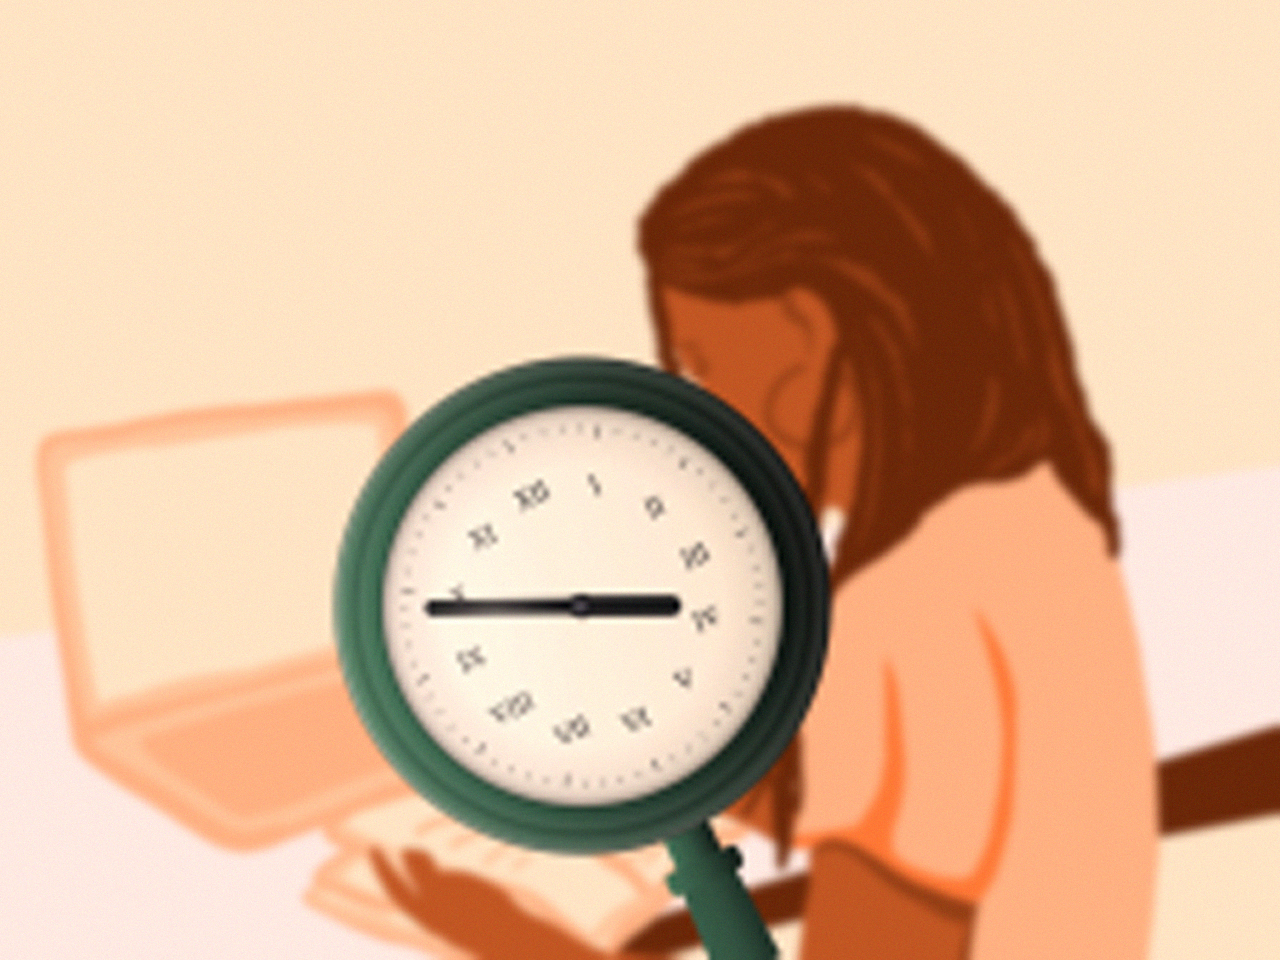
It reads 3:49
